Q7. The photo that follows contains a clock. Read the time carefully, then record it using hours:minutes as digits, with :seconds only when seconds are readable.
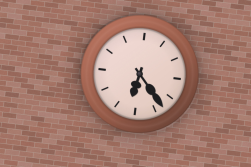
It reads 6:23
